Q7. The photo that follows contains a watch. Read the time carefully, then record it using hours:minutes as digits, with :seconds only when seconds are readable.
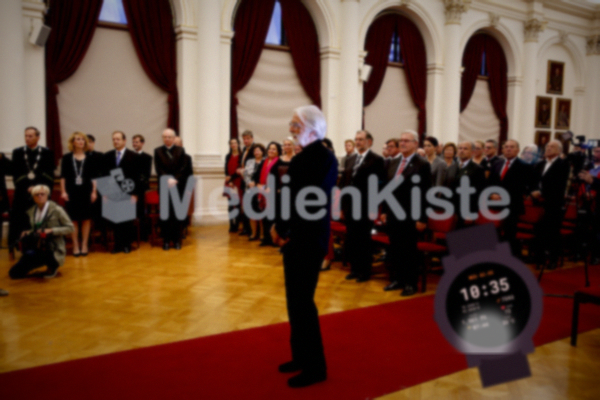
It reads 10:35
